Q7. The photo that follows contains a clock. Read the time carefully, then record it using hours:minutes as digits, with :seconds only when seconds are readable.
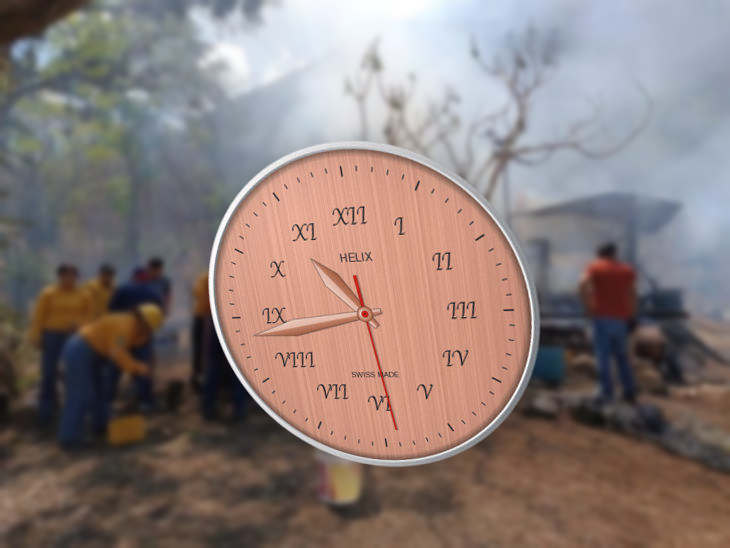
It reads 10:43:29
